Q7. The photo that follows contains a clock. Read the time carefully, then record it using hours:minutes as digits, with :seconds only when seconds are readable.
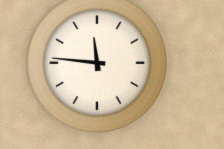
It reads 11:46
